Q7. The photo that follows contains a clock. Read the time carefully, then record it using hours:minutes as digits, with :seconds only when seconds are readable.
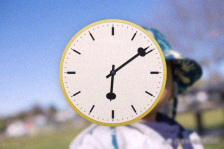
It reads 6:09
